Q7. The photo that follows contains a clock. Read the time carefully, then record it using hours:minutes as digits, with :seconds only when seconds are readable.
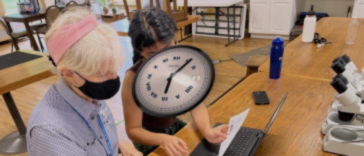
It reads 6:06
